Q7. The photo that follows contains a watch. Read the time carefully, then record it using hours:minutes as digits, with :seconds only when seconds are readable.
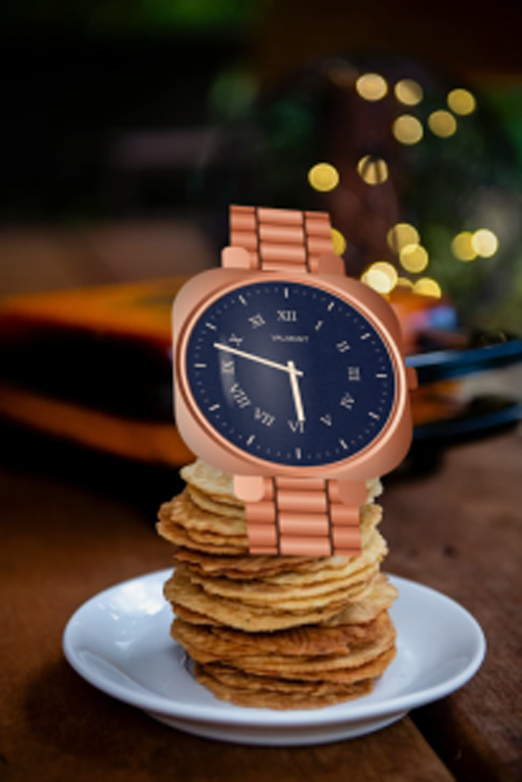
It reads 5:48
